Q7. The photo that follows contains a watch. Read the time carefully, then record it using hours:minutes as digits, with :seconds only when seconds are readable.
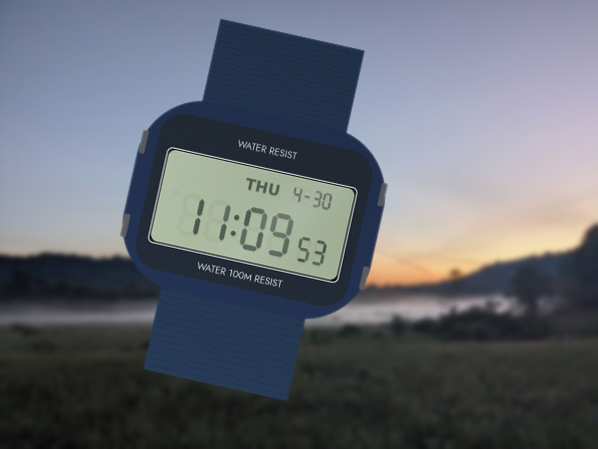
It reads 11:09:53
